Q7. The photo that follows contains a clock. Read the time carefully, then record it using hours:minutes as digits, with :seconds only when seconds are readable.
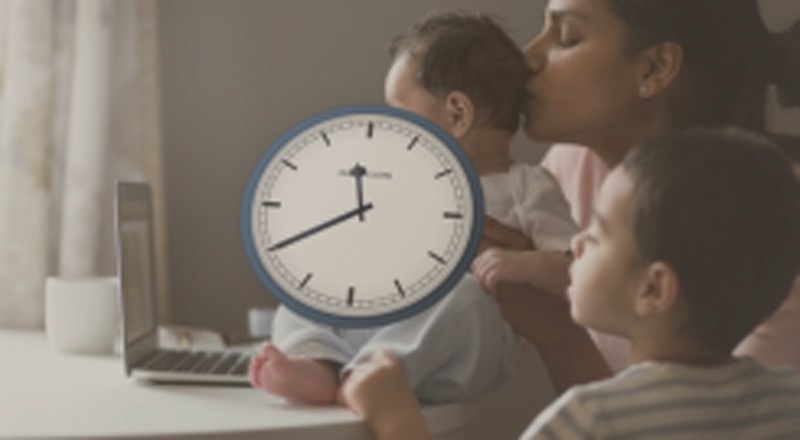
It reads 11:40
